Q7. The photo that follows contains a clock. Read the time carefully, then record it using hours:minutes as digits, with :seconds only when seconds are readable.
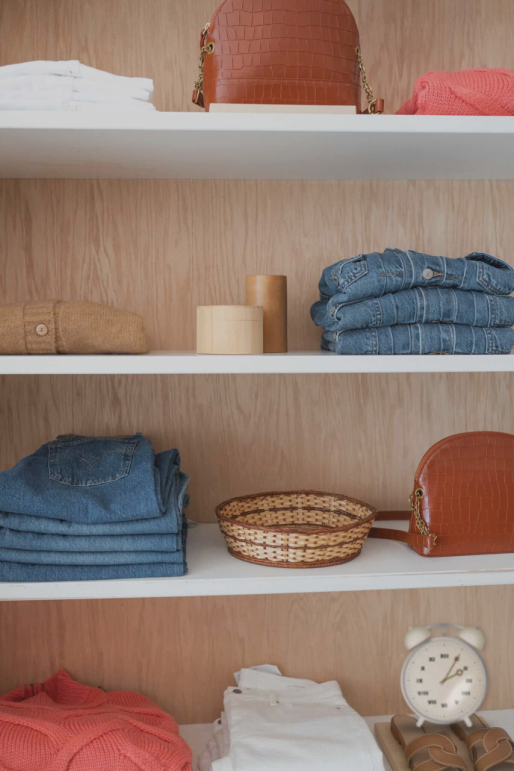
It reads 2:05
